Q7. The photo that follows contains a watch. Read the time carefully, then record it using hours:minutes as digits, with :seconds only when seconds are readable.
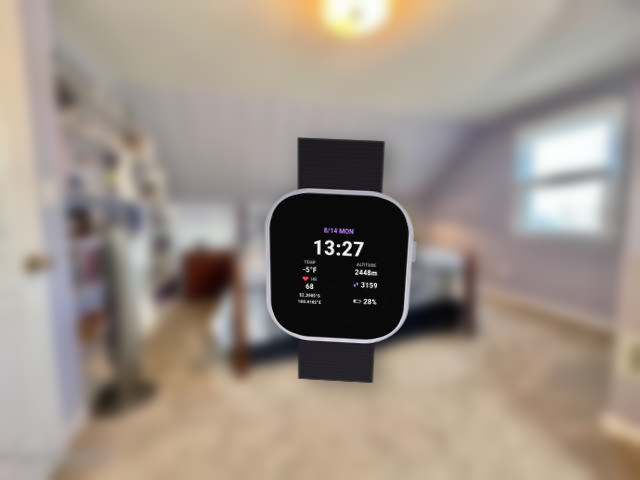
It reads 13:27
